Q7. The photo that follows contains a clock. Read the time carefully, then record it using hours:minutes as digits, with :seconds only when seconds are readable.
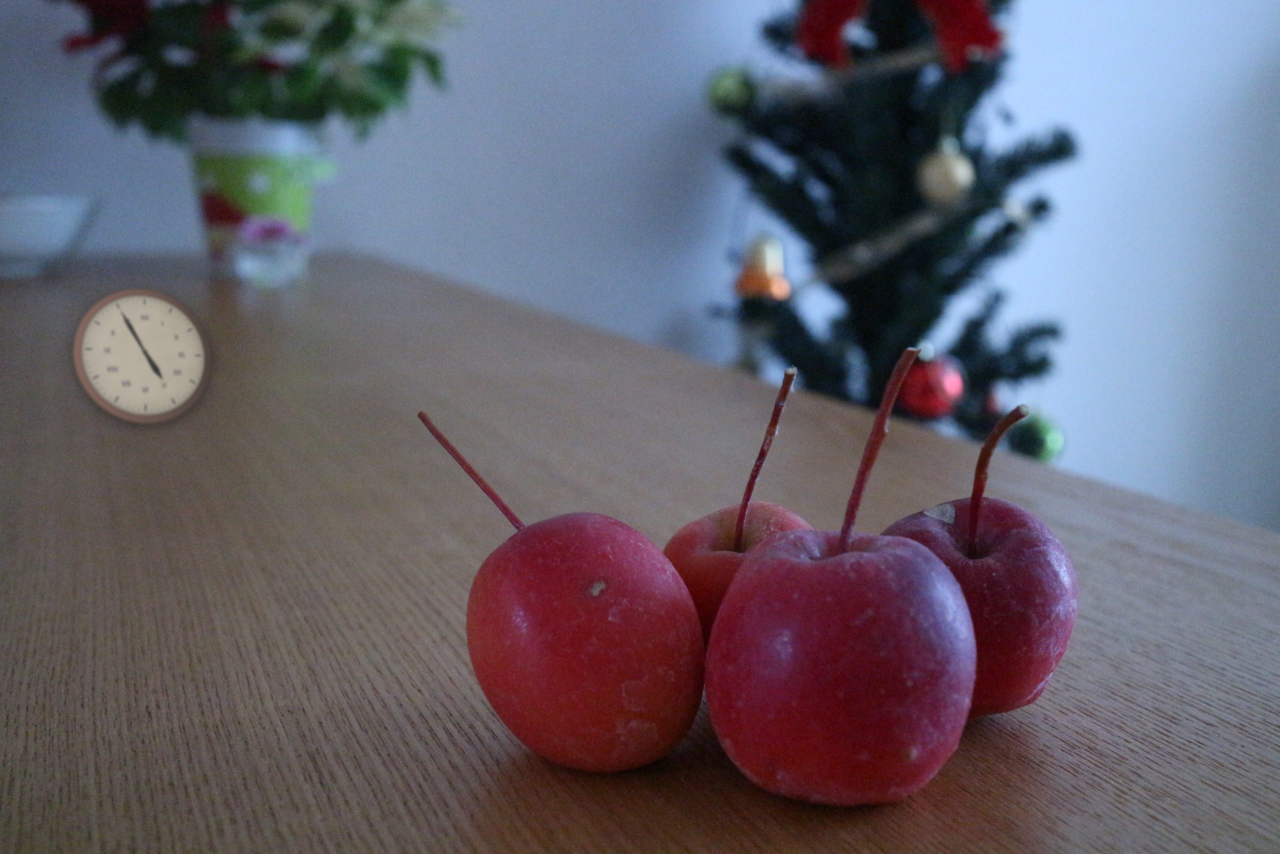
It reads 4:55
